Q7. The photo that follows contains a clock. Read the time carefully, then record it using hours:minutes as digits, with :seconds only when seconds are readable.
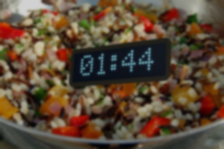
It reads 1:44
